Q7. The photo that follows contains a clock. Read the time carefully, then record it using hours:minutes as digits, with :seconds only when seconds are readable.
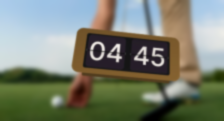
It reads 4:45
